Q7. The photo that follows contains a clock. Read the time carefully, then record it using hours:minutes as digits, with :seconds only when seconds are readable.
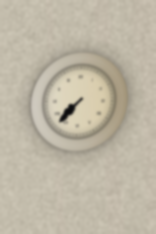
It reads 7:37
